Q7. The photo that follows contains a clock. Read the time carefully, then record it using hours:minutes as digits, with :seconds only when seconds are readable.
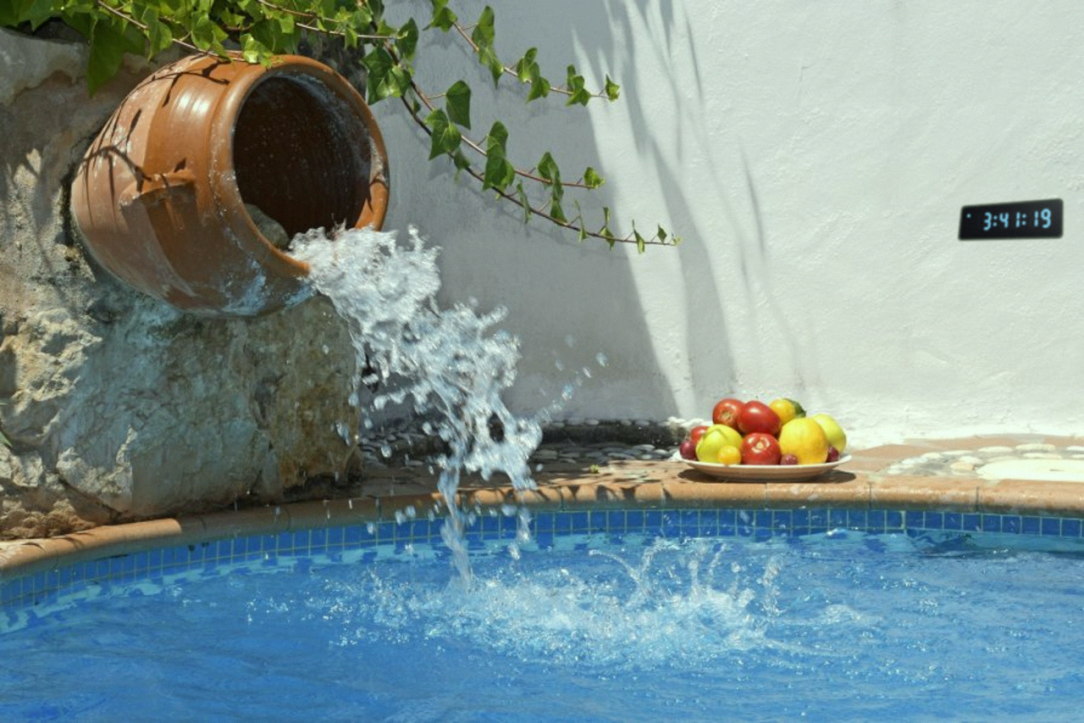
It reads 3:41:19
